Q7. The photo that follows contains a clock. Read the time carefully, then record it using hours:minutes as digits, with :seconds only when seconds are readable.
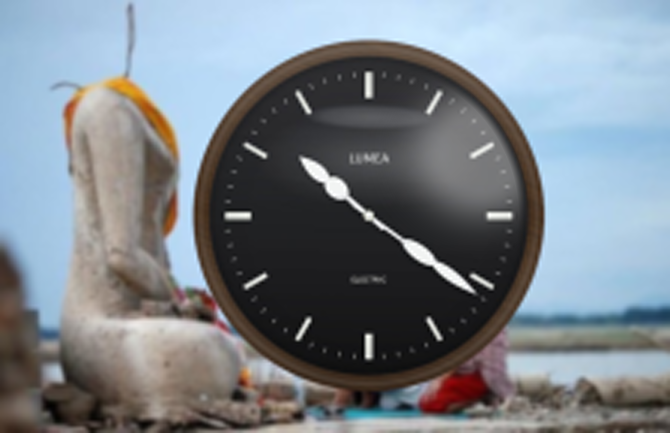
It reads 10:21
